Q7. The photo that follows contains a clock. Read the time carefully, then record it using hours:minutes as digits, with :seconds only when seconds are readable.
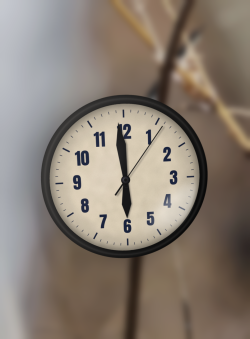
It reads 5:59:06
